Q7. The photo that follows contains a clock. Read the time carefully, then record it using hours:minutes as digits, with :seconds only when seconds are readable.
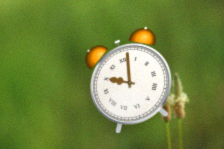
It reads 10:02
